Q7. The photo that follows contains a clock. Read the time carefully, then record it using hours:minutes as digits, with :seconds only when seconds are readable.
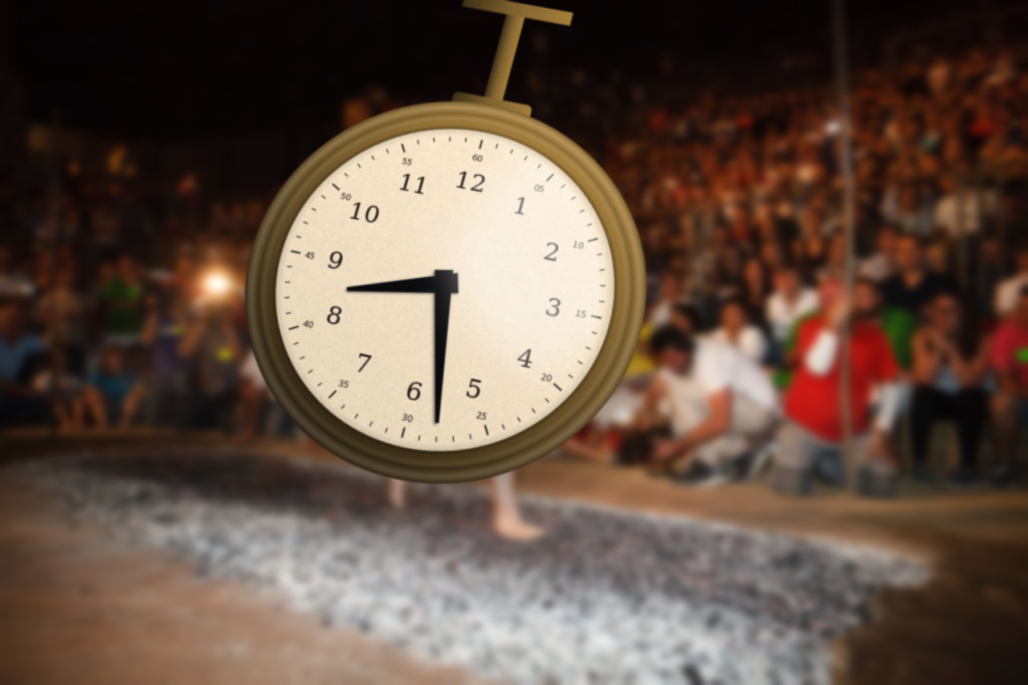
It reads 8:28
